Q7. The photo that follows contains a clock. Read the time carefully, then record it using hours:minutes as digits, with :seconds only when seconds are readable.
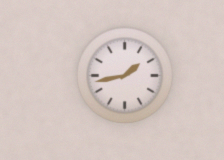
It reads 1:43
